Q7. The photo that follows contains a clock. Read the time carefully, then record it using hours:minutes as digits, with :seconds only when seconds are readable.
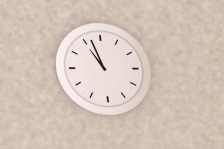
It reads 10:57
